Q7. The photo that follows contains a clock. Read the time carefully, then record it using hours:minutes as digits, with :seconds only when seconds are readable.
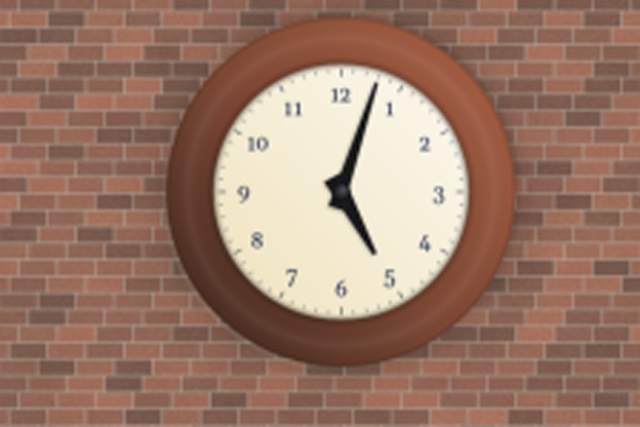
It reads 5:03
